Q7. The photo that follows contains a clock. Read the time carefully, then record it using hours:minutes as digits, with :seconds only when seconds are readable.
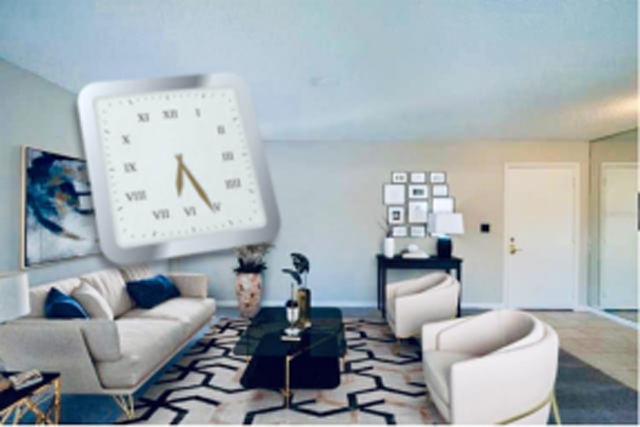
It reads 6:26
